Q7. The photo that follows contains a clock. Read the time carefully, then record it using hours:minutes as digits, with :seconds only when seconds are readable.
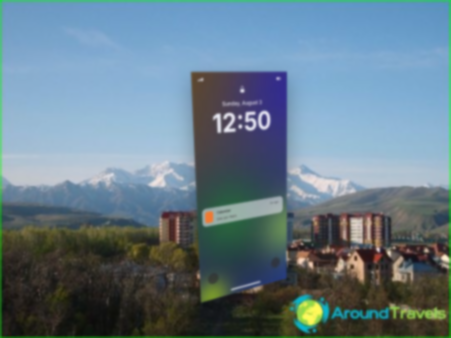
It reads 12:50
